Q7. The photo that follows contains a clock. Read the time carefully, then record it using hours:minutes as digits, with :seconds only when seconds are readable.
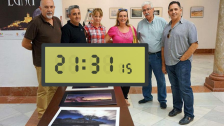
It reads 21:31:15
